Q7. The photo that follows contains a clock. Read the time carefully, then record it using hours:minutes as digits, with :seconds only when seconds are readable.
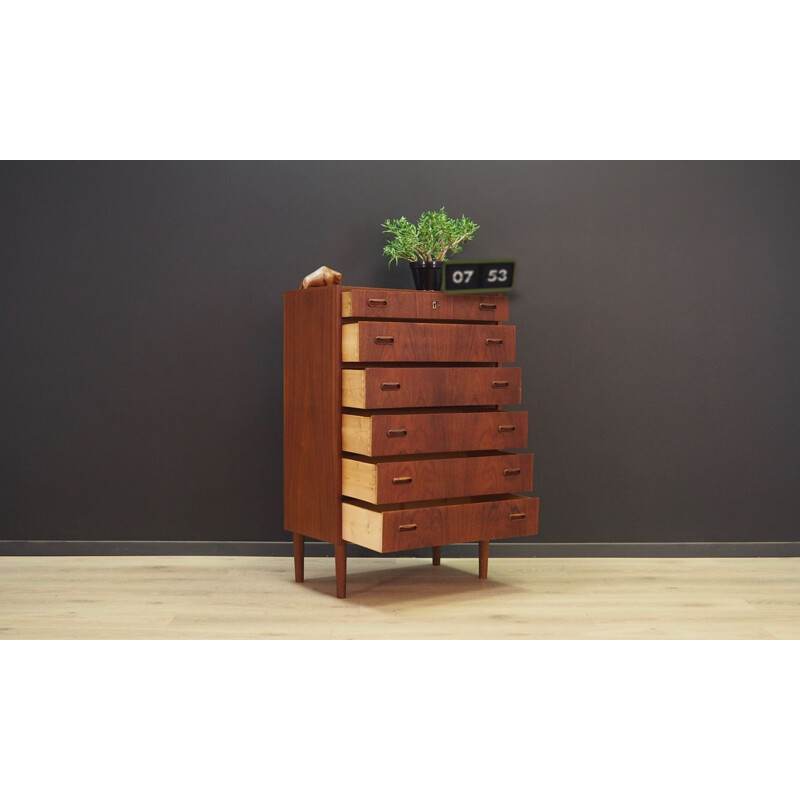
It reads 7:53
